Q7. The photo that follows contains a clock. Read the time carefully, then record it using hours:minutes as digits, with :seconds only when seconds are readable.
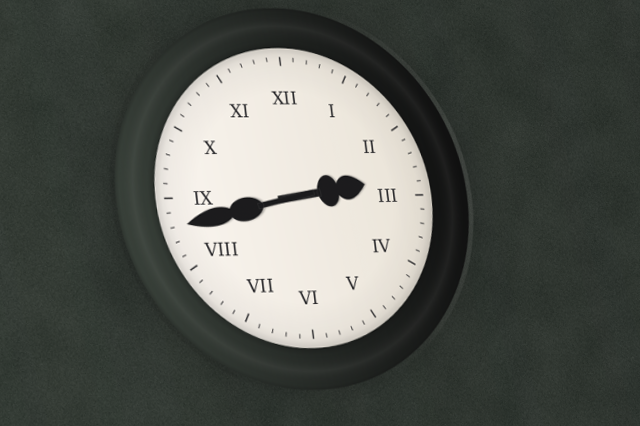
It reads 2:43
